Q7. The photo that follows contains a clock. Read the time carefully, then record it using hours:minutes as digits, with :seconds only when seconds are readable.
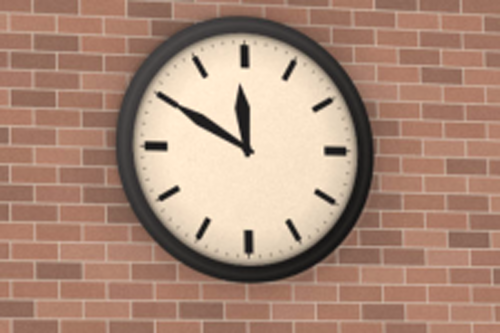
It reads 11:50
